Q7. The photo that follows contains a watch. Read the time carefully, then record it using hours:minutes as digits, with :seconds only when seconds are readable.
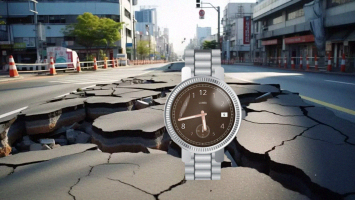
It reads 5:43
